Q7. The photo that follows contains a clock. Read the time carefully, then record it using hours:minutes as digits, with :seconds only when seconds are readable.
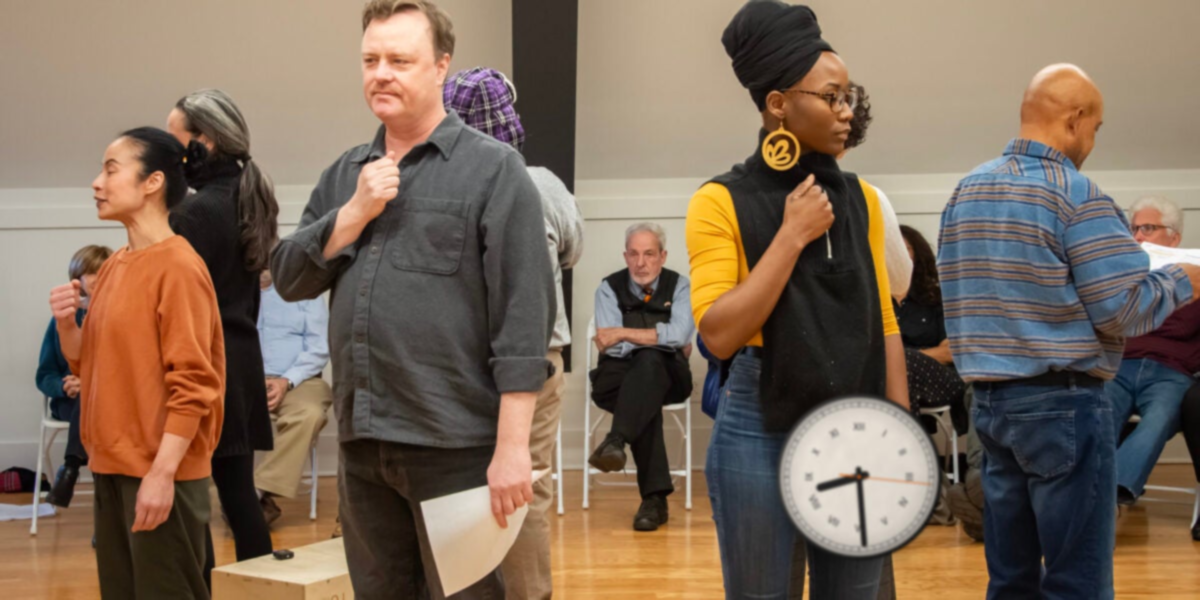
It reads 8:29:16
